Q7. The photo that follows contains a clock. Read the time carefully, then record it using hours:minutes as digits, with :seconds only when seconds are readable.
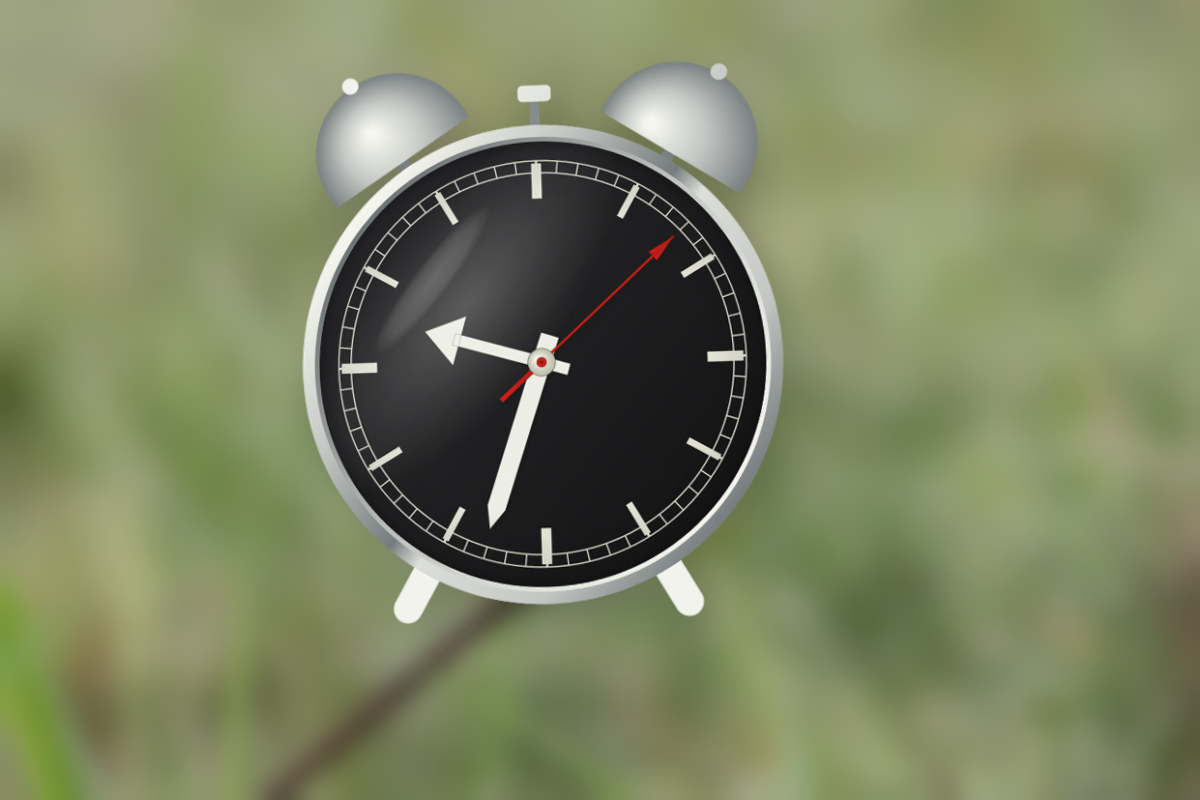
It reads 9:33:08
